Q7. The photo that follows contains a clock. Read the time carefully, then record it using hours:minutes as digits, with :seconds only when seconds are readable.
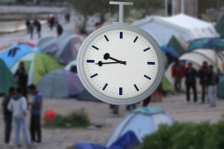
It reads 9:44
